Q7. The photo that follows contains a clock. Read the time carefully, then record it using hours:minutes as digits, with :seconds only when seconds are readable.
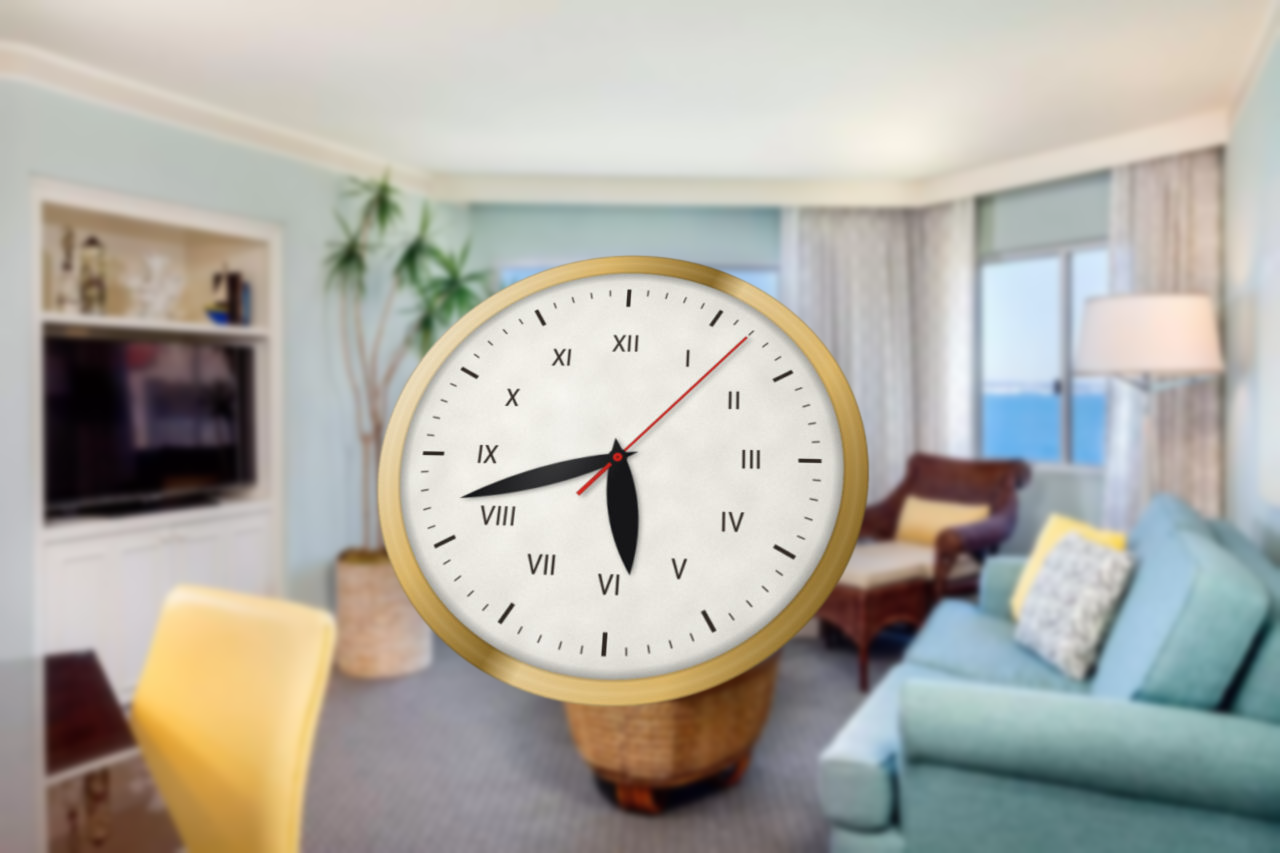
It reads 5:42:07
